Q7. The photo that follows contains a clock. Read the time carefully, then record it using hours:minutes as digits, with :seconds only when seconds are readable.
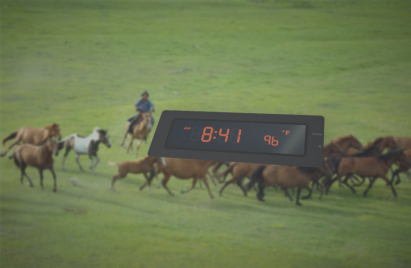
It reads 8:41
